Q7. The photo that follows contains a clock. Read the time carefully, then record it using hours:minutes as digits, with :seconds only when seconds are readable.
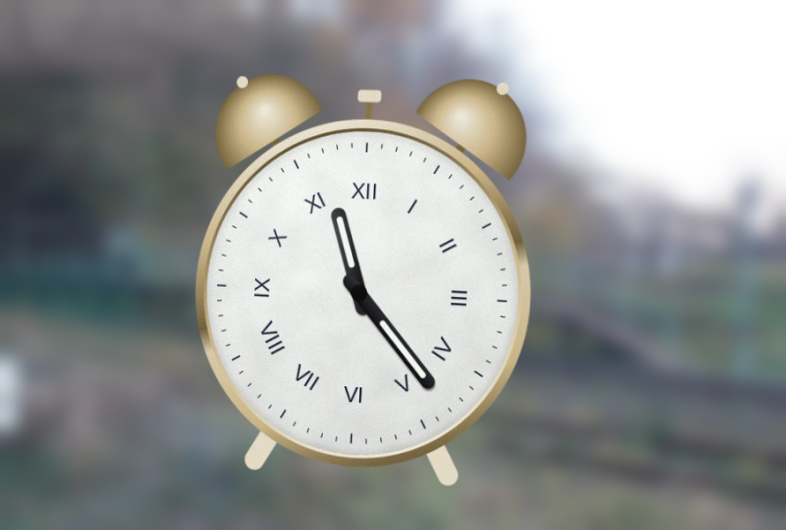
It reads 11:23
